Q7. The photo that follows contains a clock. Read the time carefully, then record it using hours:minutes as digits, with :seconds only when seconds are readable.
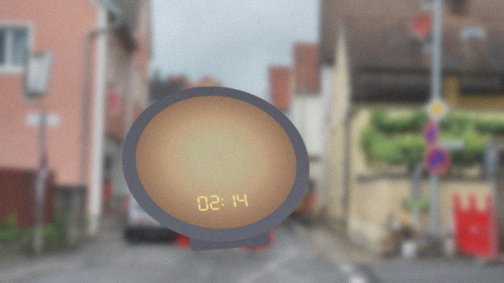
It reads 2:14
